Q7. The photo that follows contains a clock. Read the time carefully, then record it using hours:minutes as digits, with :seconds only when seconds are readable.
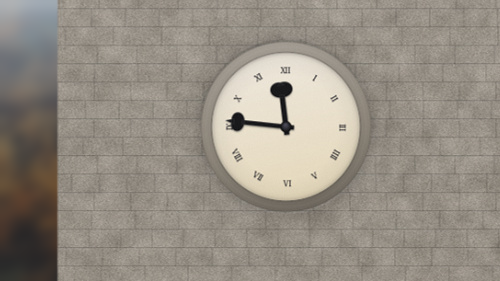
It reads 11:46
